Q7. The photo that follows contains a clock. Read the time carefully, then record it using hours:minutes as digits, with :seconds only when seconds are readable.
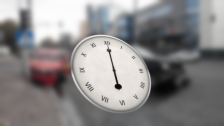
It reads 6:00
